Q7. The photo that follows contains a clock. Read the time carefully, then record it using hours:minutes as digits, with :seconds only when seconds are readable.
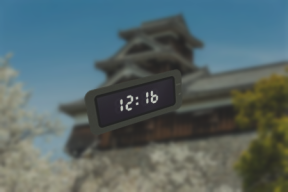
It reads 12:16
